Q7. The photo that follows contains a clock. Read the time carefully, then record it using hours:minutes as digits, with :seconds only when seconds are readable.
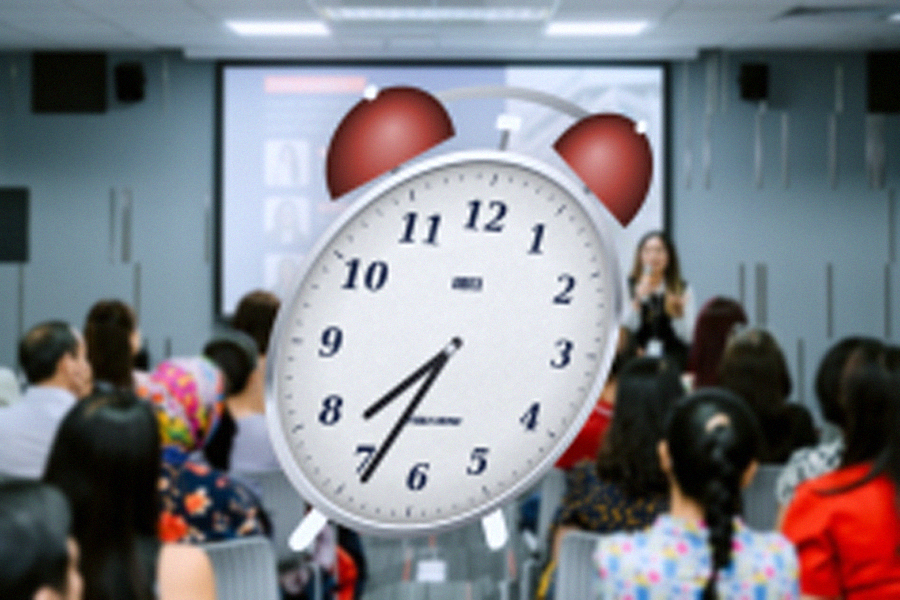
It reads 7:34
